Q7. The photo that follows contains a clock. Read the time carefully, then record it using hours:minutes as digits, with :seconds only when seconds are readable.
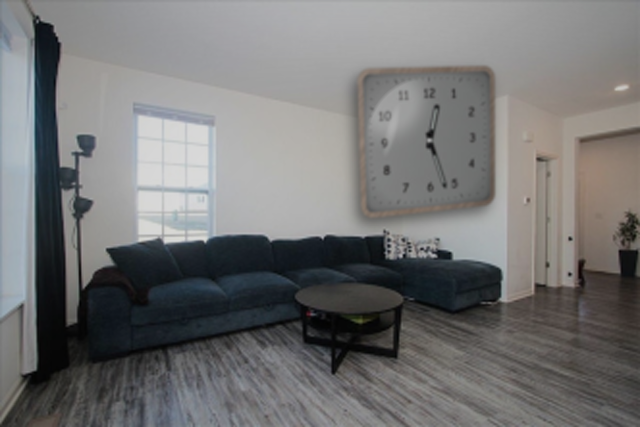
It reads 12:27
